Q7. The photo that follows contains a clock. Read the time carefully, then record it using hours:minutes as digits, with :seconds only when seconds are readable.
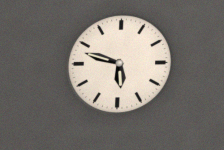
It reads 5:48
